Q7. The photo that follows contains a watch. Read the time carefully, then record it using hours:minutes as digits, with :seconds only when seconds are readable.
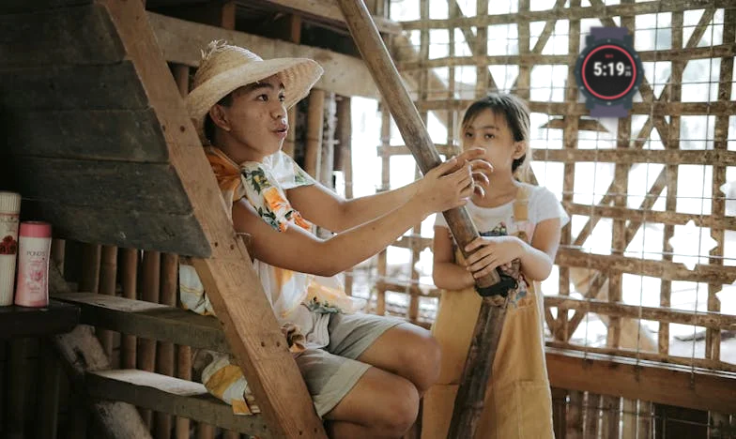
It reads 5:19
